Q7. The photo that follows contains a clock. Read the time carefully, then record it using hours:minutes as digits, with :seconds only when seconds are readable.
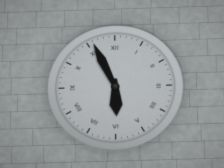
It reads 5:56
